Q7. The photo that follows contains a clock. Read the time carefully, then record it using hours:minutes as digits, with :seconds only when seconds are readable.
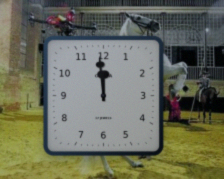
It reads 11:59
